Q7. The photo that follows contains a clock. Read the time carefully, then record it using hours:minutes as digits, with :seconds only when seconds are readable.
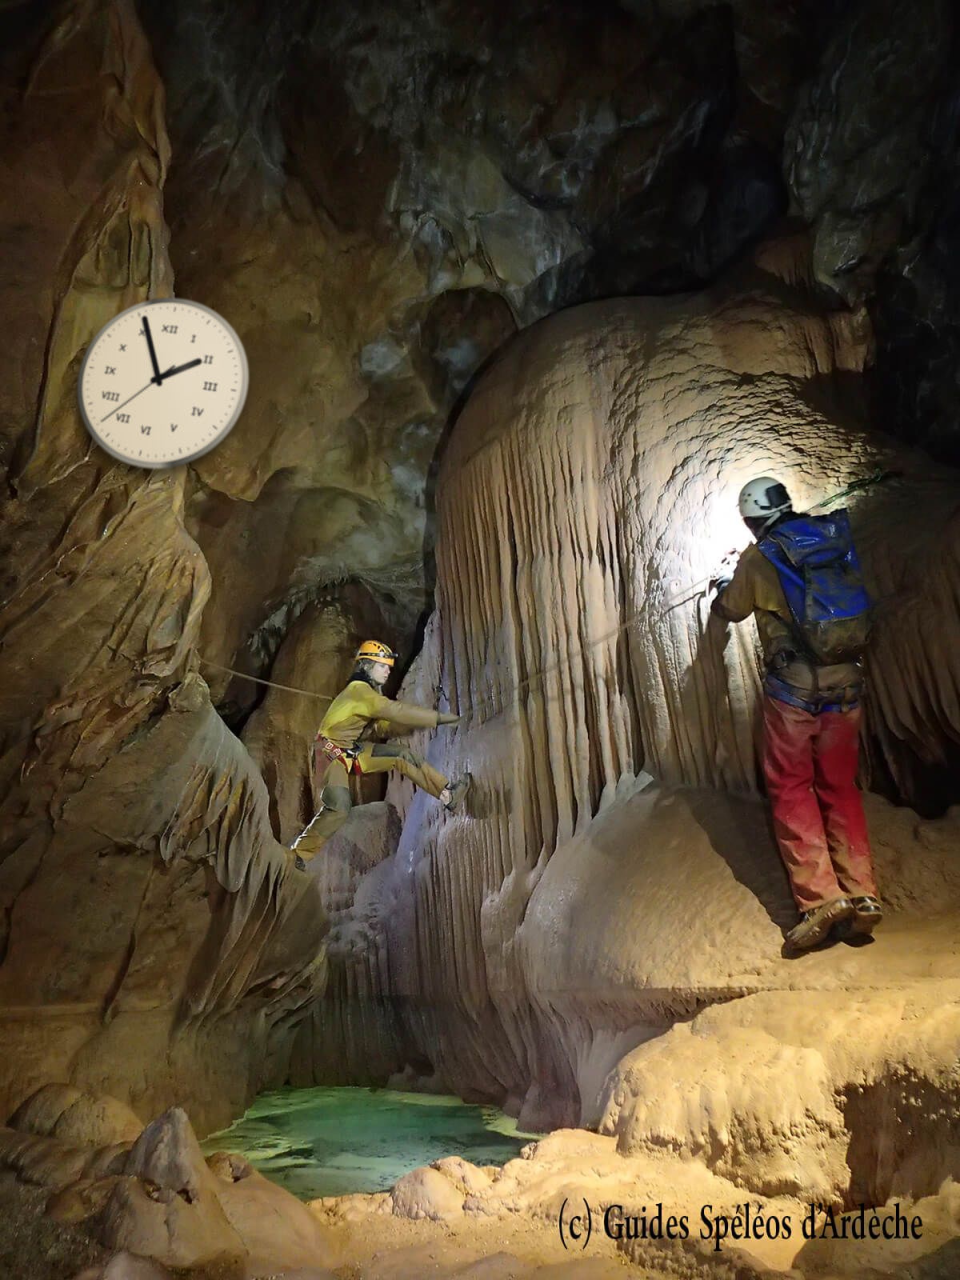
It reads 1:55:37
